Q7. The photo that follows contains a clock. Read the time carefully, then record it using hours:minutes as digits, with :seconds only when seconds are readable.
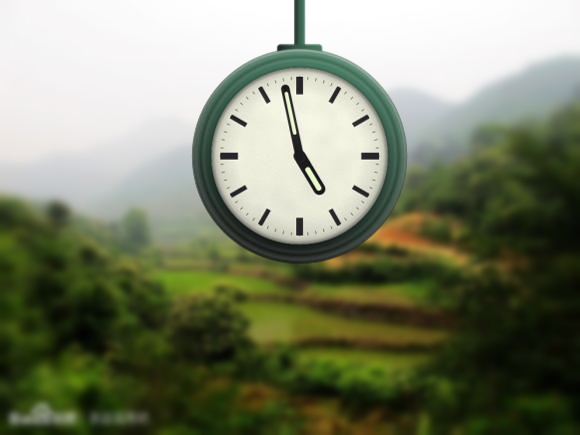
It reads 4:58
